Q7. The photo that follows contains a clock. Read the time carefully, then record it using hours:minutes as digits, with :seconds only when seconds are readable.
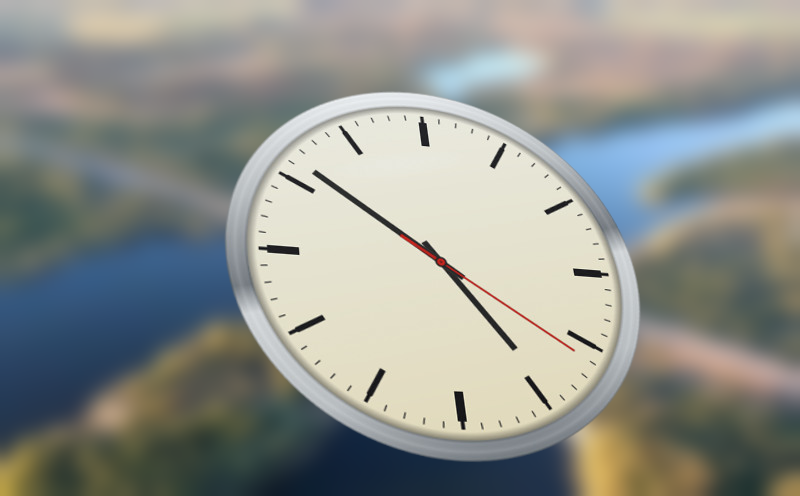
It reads 4:51:21
